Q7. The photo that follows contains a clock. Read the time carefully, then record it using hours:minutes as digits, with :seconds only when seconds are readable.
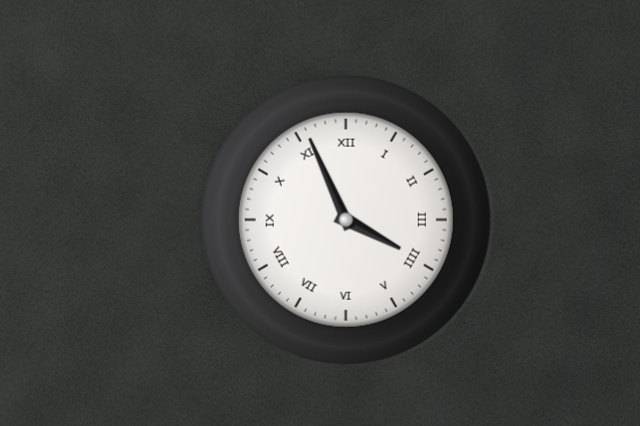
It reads 3:56
